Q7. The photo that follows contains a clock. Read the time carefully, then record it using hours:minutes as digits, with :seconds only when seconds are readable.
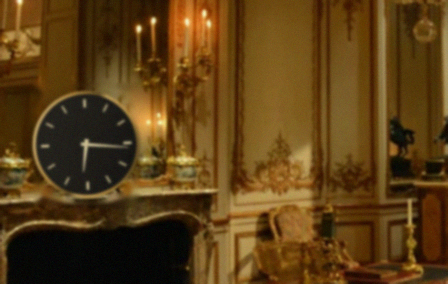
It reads 6:16
